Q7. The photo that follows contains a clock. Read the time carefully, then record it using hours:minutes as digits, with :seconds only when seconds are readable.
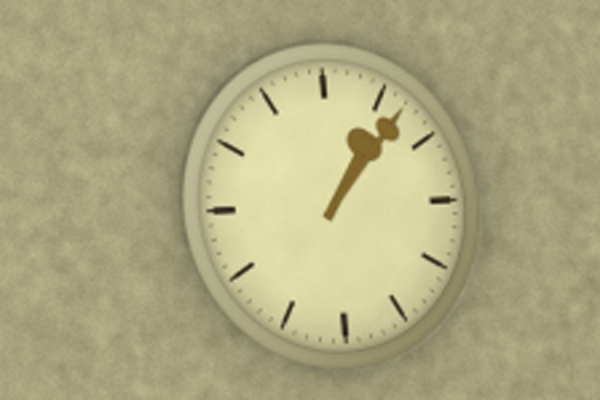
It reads 1:07
